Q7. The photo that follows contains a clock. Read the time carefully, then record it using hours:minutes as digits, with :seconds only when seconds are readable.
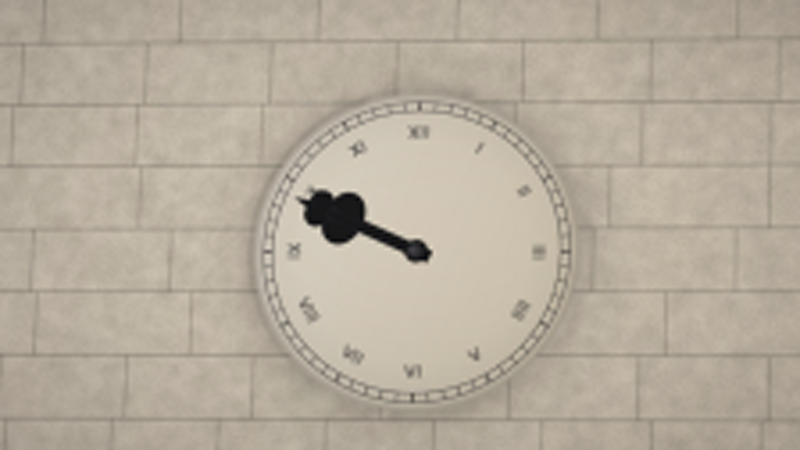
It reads 9:49
